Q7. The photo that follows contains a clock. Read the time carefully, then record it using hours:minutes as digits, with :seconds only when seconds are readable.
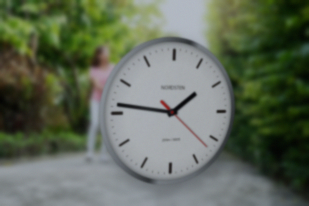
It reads 1:46:22
